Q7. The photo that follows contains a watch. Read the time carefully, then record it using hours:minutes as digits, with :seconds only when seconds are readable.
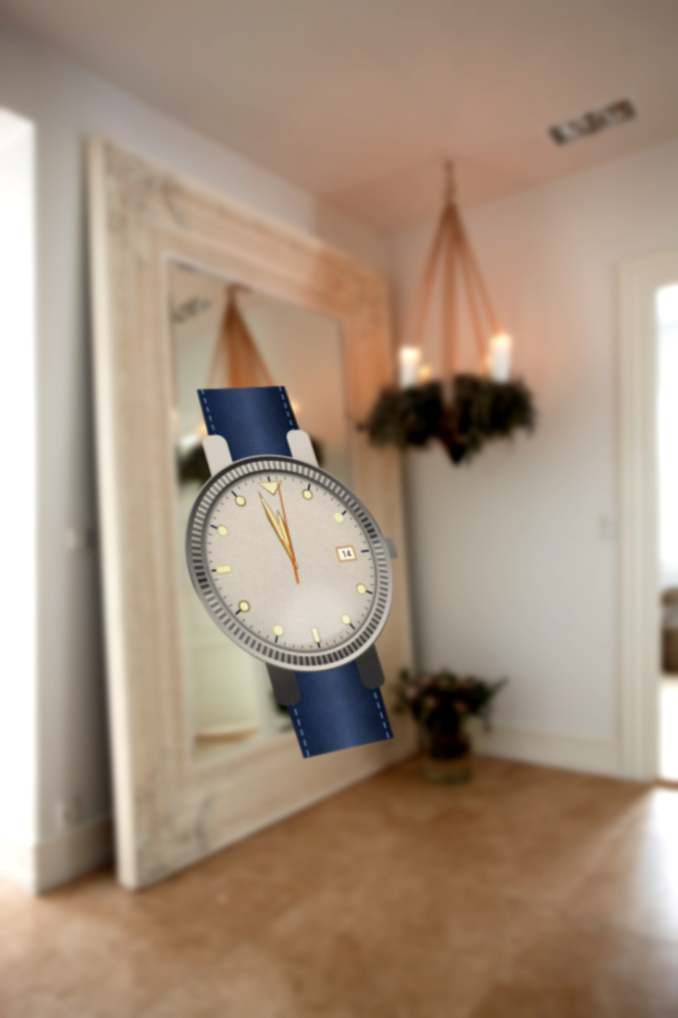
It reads 11:58:01
